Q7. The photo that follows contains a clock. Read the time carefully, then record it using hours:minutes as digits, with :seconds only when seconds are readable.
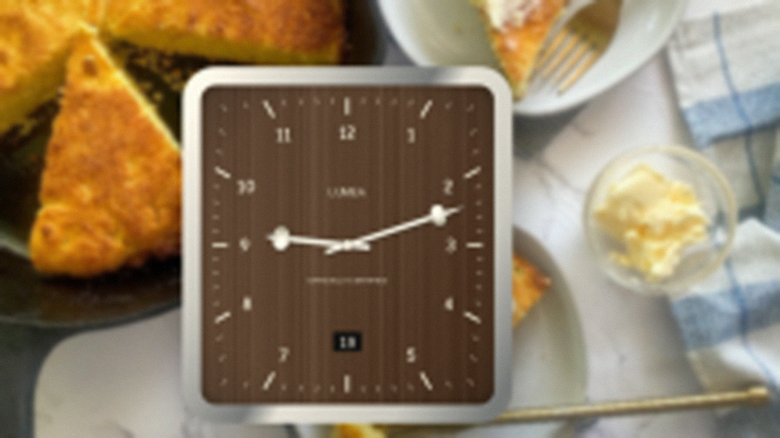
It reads 9:12
